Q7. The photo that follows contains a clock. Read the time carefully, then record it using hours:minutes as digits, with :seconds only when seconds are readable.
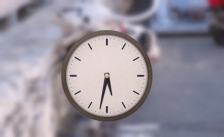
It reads 5:32
